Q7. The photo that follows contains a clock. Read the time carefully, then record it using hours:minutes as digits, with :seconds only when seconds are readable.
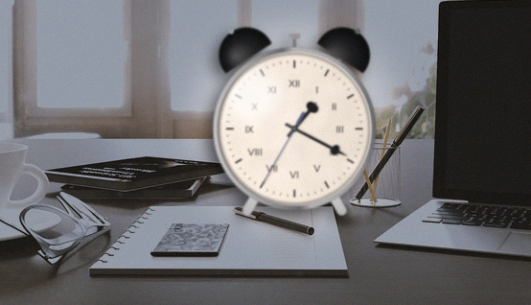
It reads 1:19:35
